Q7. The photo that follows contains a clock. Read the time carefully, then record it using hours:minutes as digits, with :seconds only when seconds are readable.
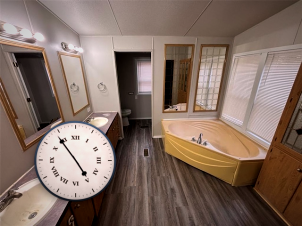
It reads 4:54
